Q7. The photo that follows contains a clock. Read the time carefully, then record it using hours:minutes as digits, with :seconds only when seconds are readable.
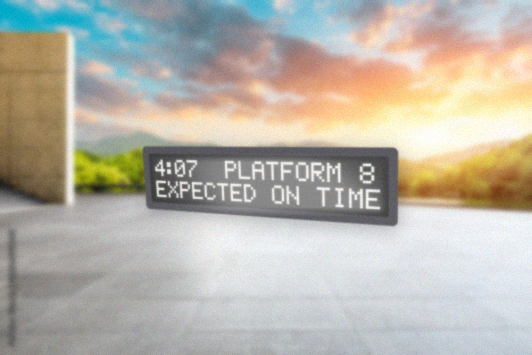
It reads 4:07
